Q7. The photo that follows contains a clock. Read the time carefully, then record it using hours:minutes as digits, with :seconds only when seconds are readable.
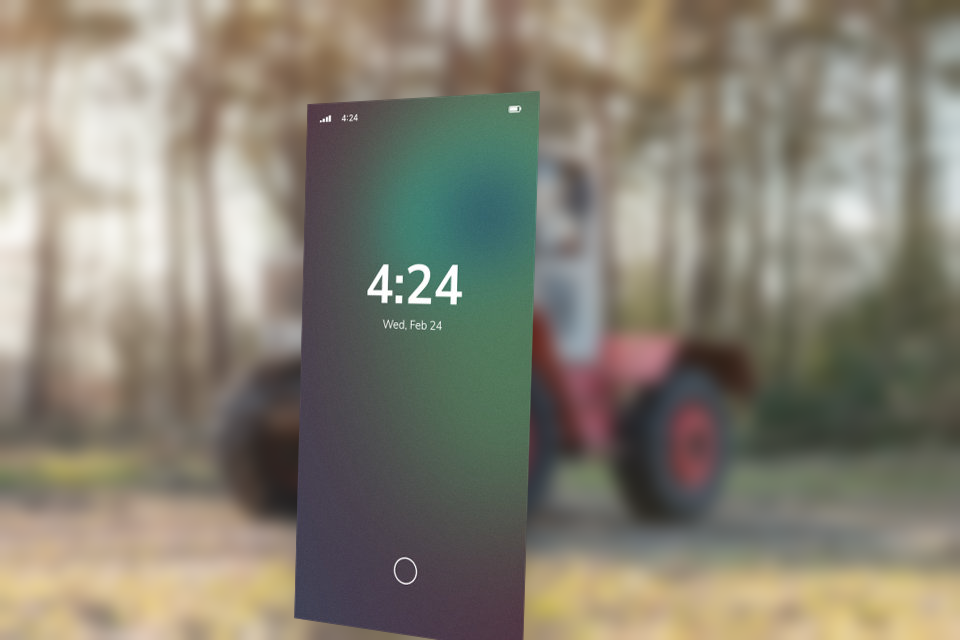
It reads 4:24
